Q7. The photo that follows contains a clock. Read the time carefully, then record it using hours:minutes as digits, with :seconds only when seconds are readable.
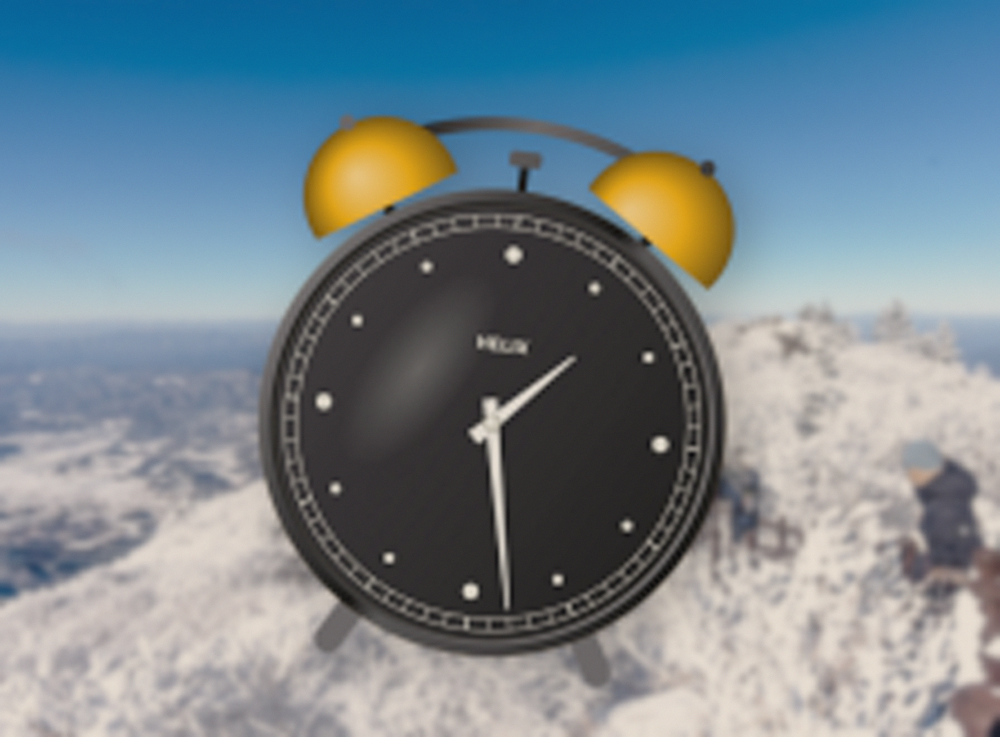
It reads 1:28
